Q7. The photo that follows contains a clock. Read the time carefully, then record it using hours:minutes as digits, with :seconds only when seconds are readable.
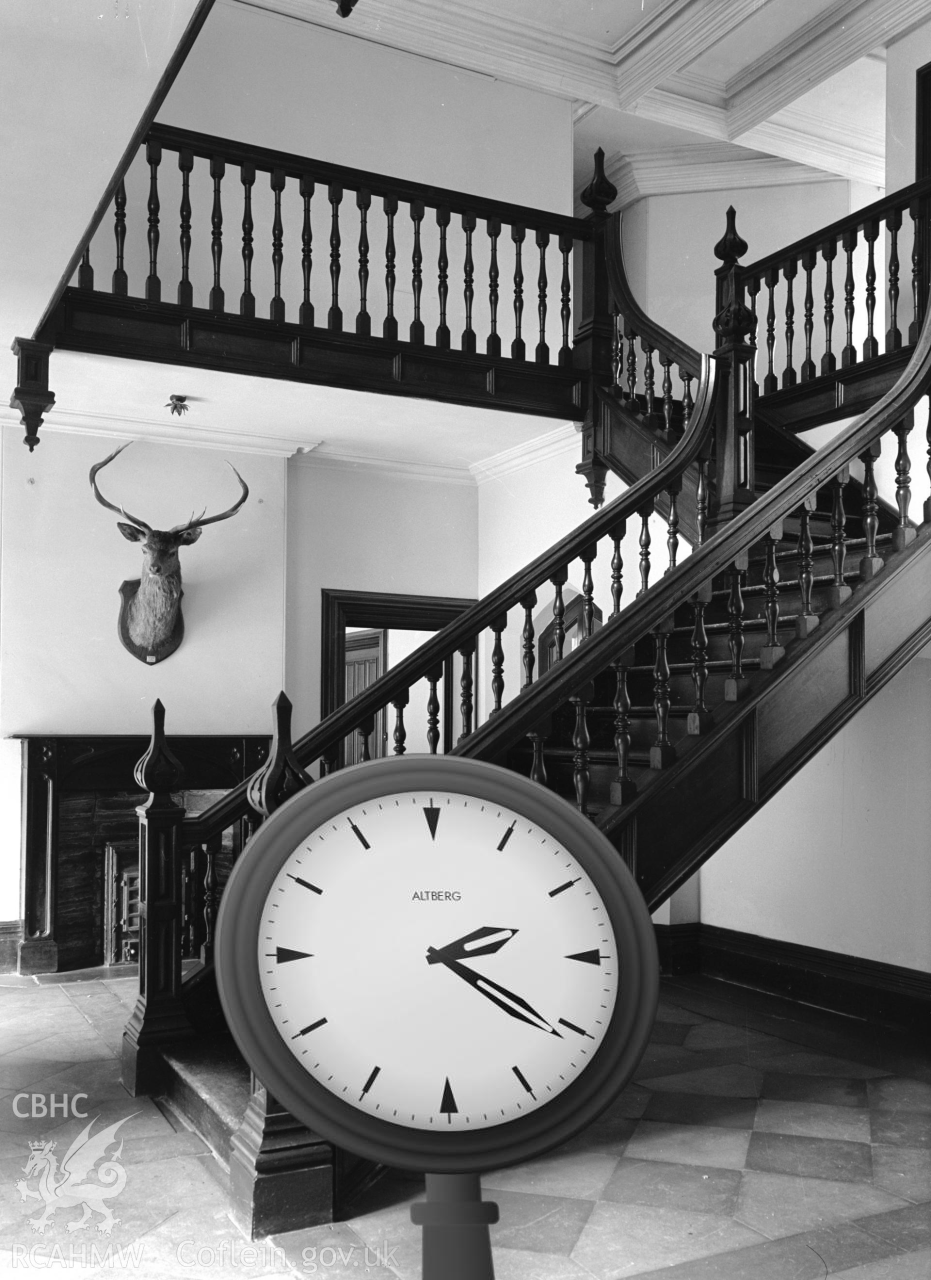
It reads 2:21
